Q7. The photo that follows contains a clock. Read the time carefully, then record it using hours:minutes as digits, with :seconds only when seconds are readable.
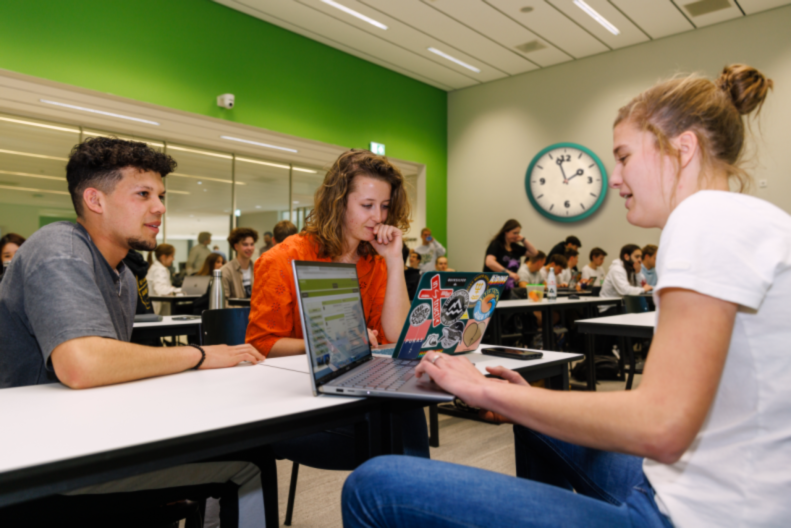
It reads 1:57
